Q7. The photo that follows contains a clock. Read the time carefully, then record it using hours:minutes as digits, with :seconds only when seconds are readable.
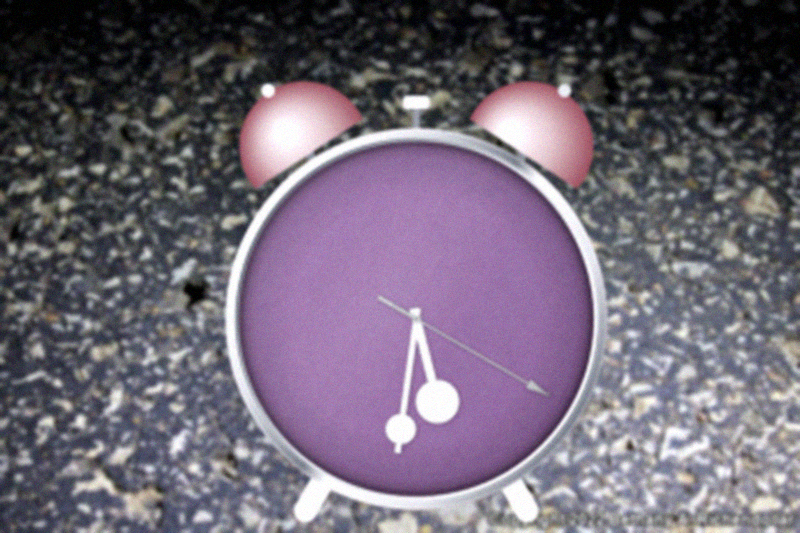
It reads 5:31:20
